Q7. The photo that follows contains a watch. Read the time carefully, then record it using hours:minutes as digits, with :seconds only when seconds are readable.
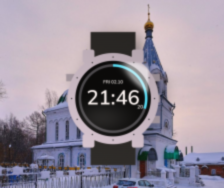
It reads 21:46
